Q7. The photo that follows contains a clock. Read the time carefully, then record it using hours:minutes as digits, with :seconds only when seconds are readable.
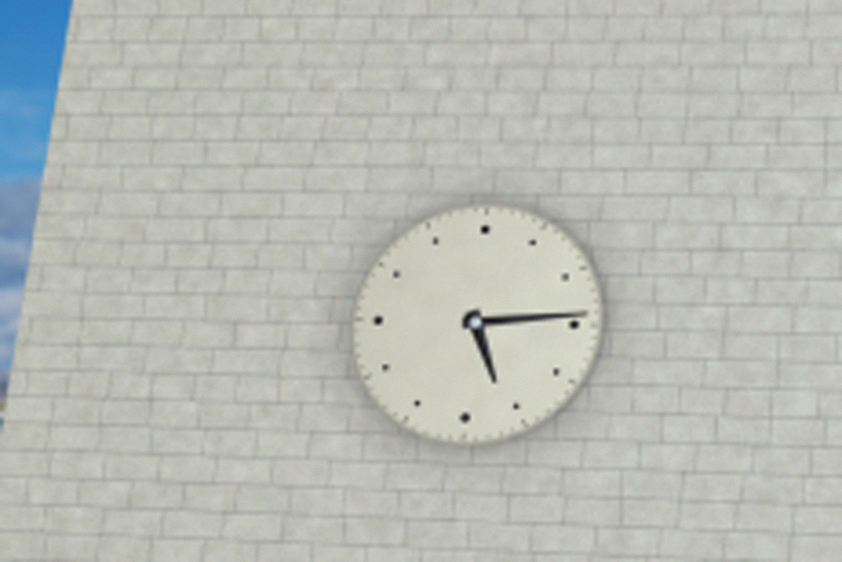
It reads 5:14
